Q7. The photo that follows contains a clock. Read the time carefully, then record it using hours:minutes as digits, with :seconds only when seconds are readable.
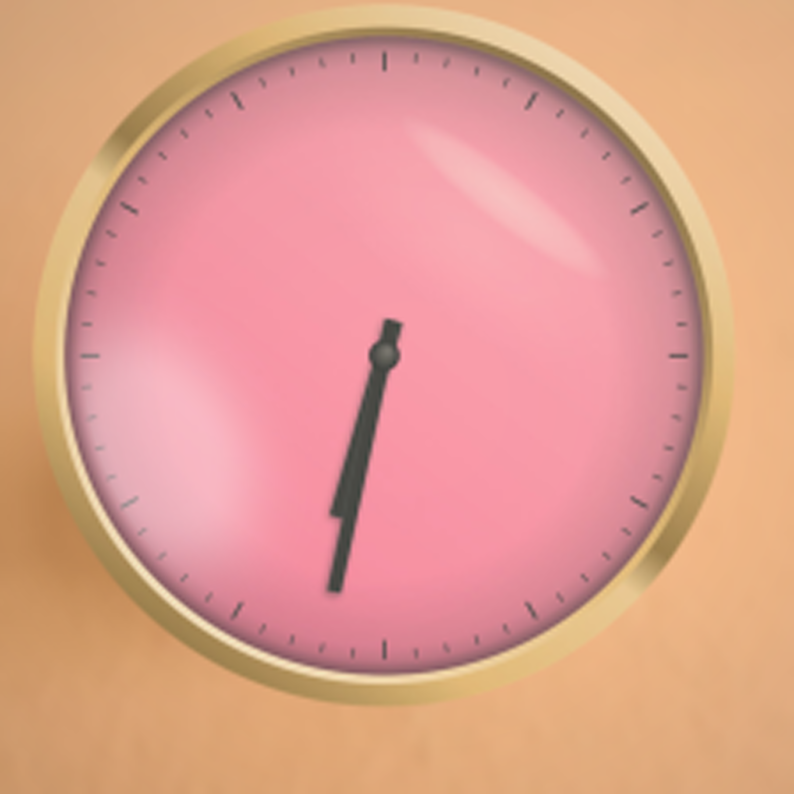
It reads 6:32
